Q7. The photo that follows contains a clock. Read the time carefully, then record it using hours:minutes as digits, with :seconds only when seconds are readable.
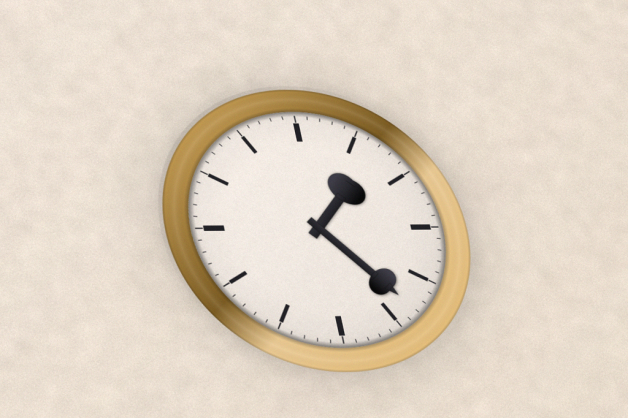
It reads 1:23
